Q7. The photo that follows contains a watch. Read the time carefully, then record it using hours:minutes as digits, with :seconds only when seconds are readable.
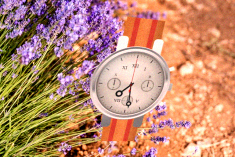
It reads 7:29
